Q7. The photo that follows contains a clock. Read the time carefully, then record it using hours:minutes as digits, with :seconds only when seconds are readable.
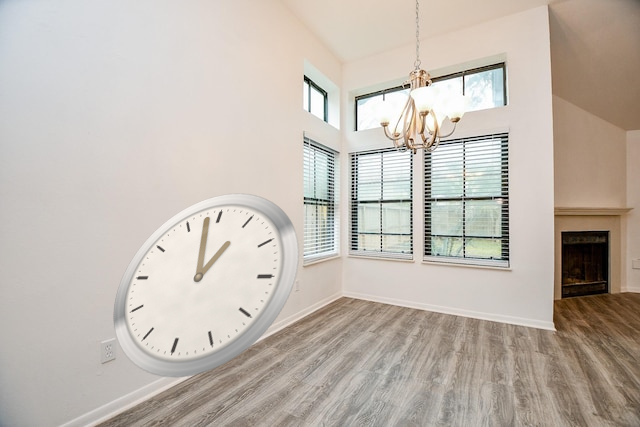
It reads 12:58
